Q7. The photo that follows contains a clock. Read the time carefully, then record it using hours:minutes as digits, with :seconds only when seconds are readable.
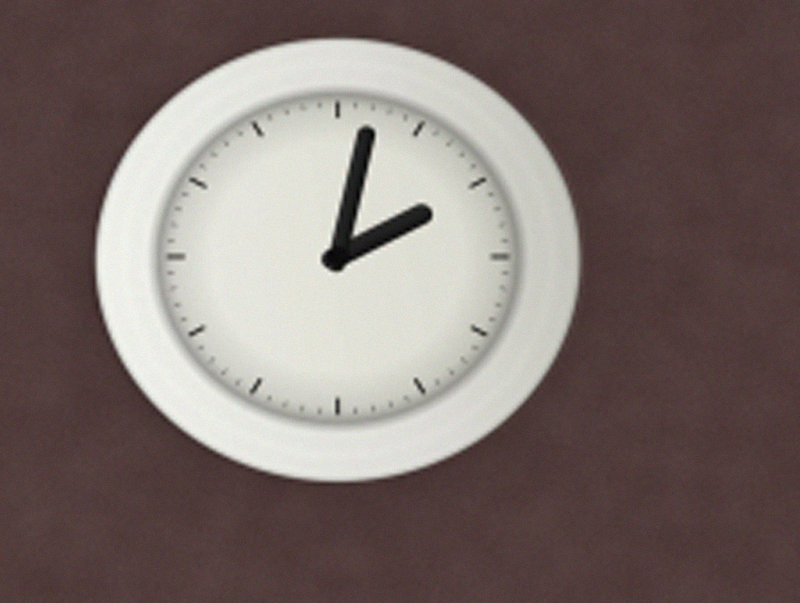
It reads 2:02
